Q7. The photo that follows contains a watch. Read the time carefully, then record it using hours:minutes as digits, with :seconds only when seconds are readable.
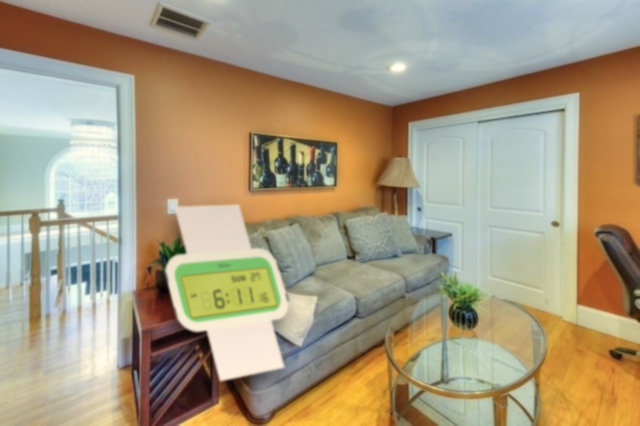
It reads 6:11
